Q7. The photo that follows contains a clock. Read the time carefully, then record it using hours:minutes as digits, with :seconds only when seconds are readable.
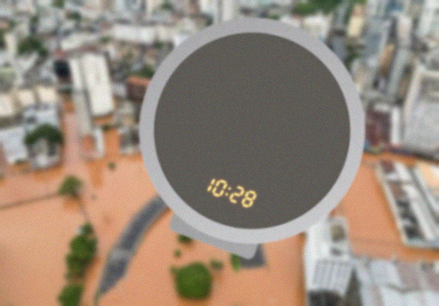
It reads 10:28
